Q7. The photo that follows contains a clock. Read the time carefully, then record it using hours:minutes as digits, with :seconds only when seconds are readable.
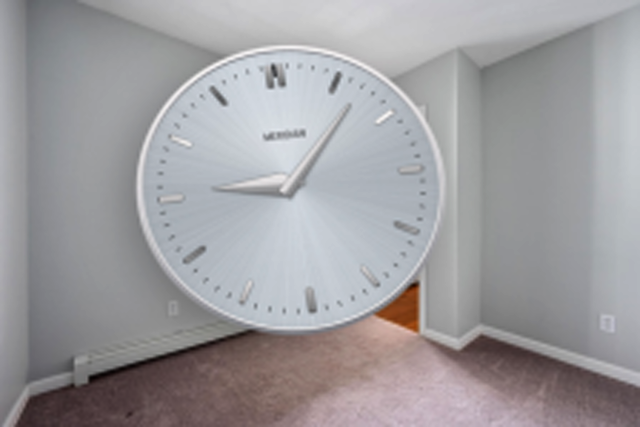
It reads 9:07
